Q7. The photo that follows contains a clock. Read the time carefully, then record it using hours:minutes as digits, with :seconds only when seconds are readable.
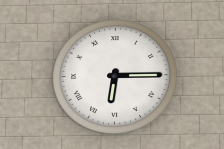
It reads 6:15
